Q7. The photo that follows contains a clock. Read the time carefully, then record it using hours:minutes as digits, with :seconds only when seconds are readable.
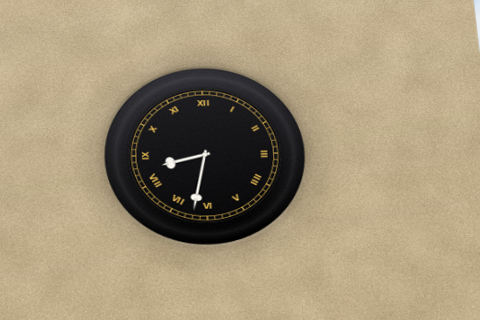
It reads 8:32
